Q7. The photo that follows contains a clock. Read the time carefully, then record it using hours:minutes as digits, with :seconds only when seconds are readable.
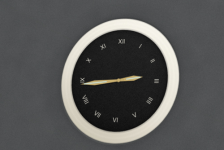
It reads 2:44
